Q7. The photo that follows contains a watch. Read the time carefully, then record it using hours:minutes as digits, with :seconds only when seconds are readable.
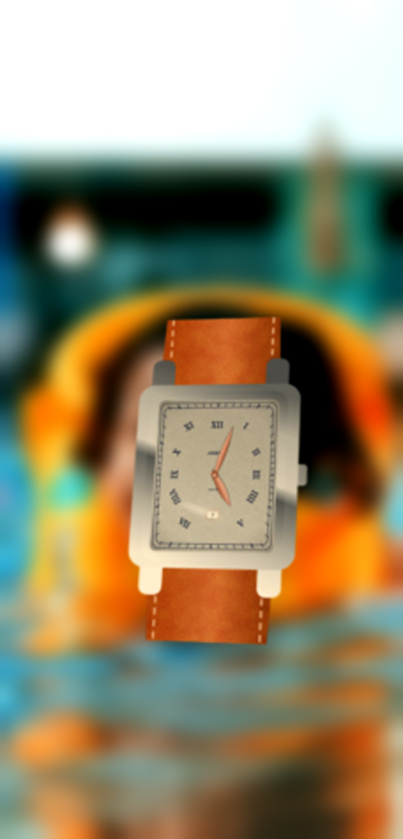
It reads 5:03
